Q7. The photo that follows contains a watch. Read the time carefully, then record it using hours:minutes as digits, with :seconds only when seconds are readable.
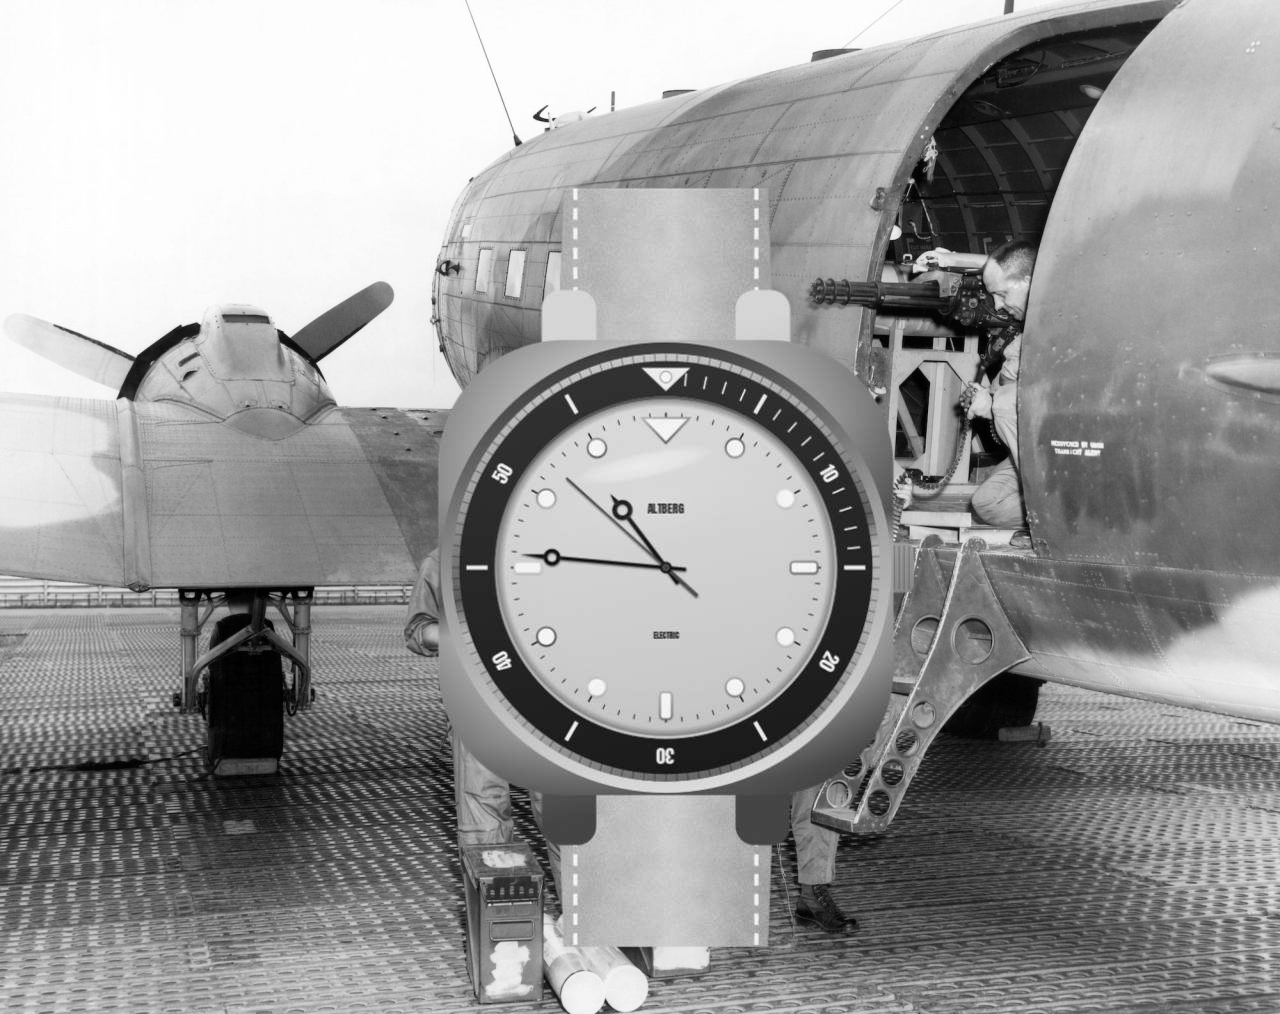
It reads 10:45:52
